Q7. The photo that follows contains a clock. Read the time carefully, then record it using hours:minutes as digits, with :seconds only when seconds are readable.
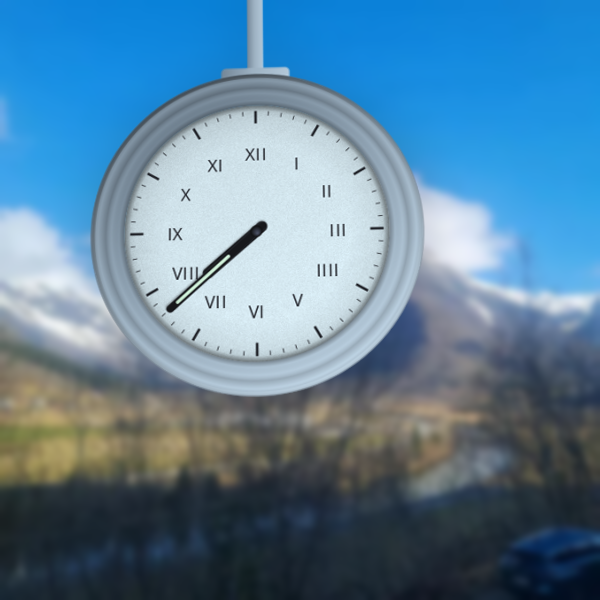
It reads 7:38
